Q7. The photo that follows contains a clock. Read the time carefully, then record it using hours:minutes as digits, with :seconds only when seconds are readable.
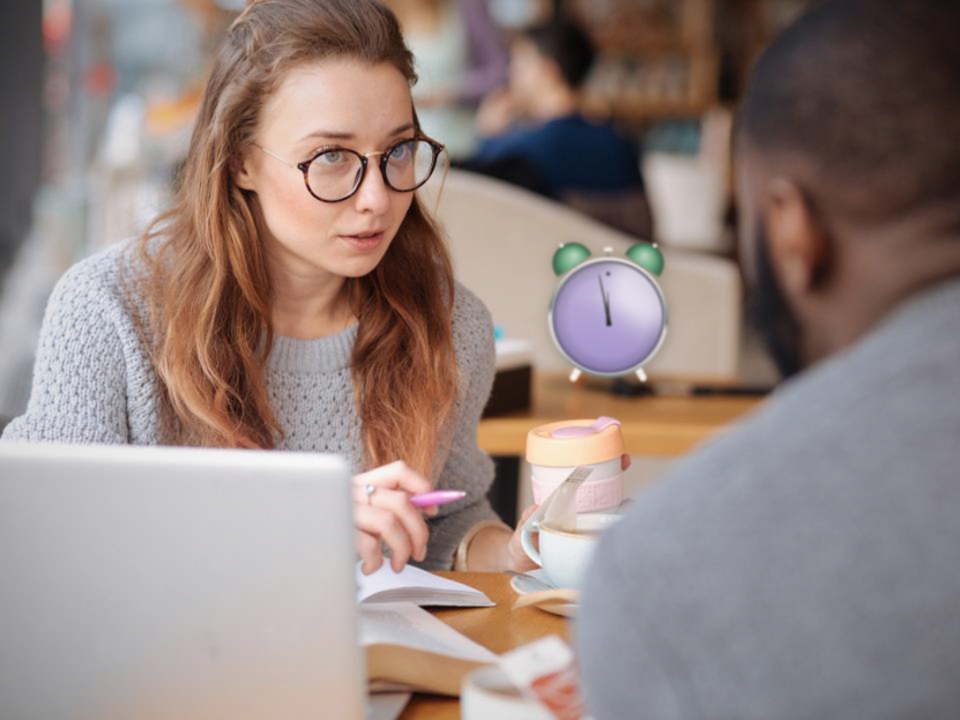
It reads 11:58
